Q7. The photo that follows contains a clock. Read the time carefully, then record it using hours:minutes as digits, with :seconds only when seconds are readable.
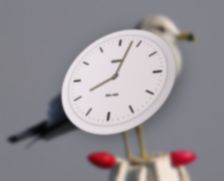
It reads 8:03
